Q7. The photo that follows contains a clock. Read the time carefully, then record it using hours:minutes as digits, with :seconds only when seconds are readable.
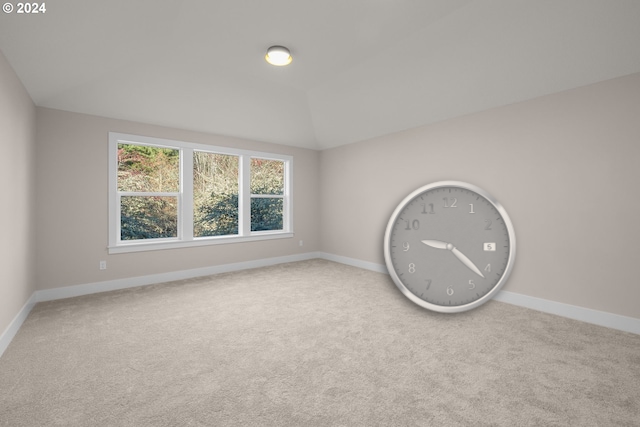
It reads 9:22
